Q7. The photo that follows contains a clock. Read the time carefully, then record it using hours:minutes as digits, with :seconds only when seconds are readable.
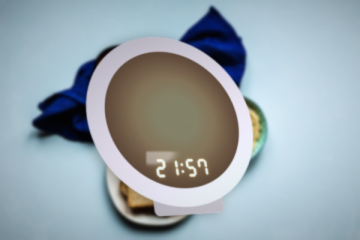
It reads 21:57
